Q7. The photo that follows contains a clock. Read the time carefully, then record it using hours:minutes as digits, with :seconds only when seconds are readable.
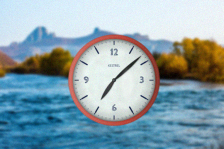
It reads 7:08
